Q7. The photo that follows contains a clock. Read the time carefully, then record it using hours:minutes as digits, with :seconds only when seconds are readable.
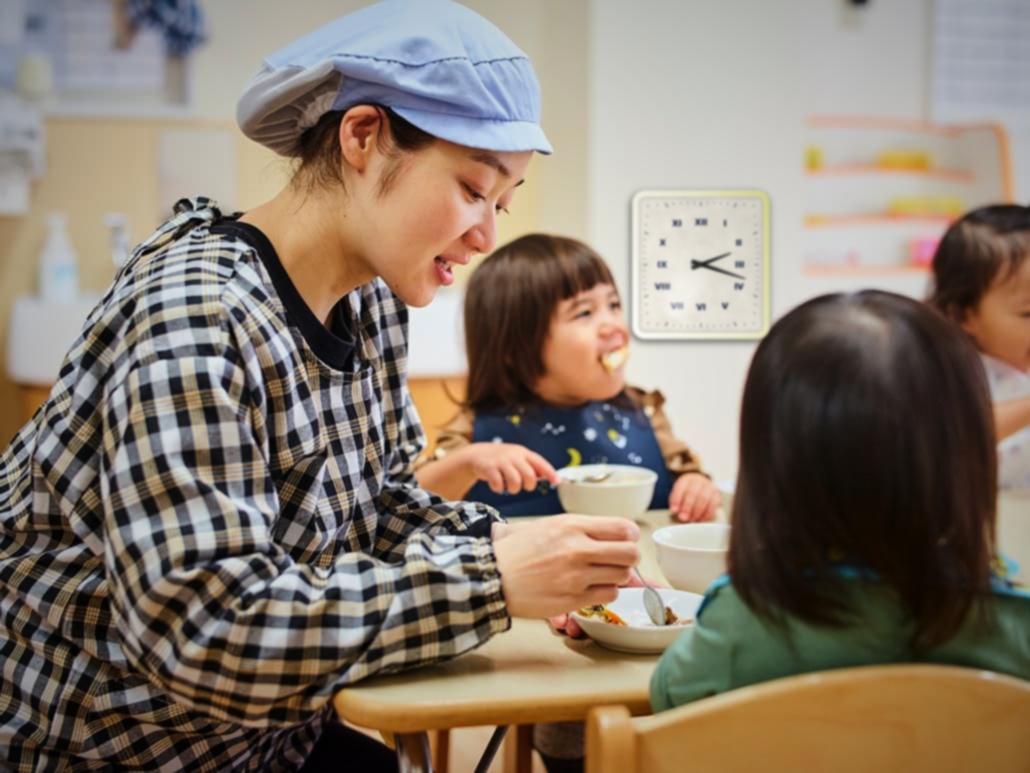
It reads 2:18
